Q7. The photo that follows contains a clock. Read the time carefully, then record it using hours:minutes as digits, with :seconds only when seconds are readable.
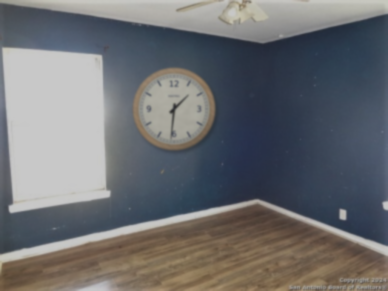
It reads 1:31
